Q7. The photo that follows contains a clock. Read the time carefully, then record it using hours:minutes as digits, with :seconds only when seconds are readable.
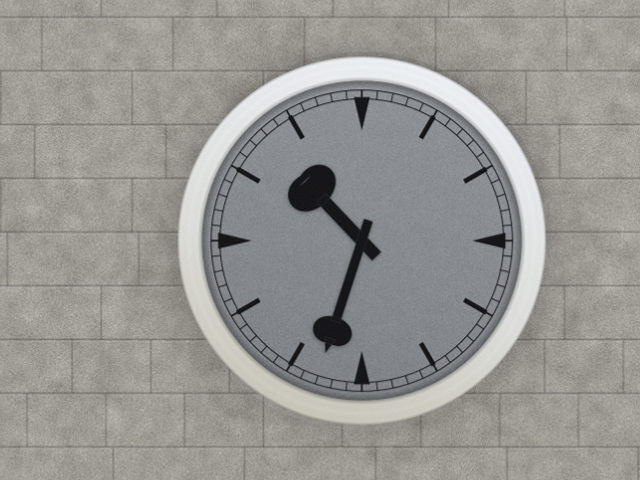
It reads 10:33
